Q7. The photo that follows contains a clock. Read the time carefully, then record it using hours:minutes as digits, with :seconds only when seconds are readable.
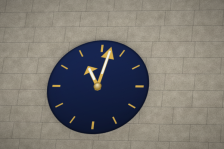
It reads 11:02
